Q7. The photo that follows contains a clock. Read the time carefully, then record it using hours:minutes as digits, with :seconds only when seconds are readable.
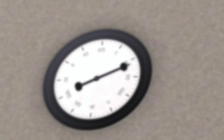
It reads 8:11
